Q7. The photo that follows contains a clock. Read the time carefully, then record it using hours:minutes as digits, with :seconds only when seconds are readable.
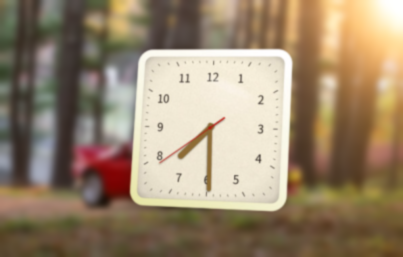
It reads 7:29:39
